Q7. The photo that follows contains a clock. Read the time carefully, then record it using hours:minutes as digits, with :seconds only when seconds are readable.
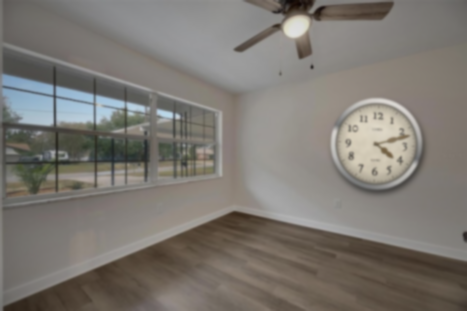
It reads 4:12
